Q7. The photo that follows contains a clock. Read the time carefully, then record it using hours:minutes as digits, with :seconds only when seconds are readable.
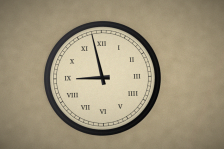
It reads 8:58
